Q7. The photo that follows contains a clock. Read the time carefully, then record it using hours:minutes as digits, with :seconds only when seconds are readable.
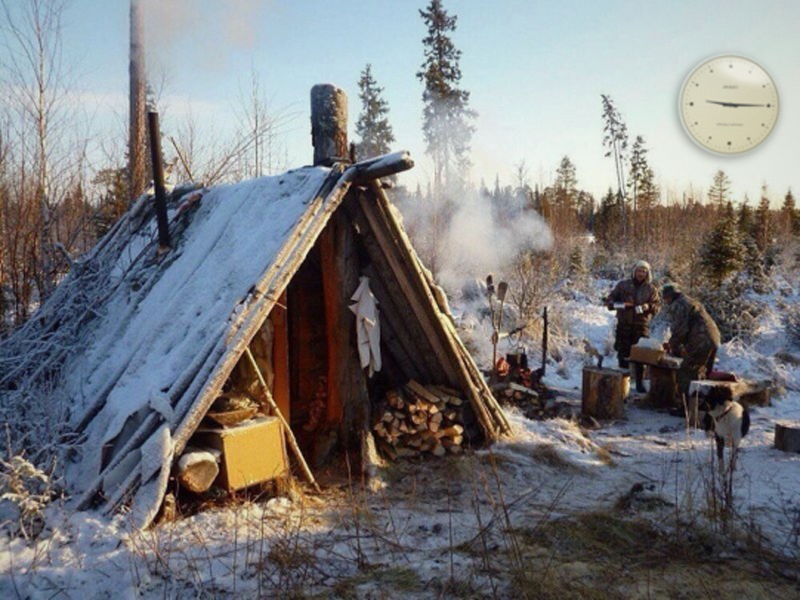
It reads 9:15
